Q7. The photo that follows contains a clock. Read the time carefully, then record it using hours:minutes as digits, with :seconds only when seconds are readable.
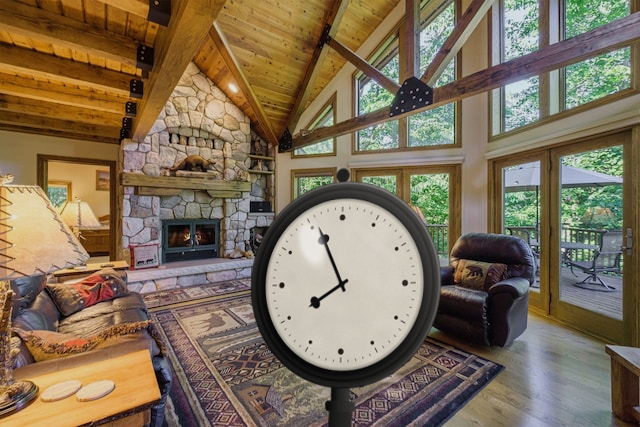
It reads 7:56
